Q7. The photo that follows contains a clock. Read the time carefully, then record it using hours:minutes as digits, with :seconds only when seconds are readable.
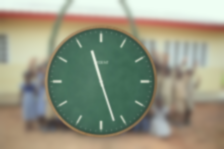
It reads 11:27
